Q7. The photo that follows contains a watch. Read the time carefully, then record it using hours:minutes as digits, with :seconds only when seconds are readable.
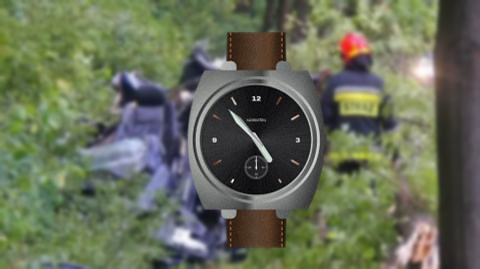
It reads 4:53
